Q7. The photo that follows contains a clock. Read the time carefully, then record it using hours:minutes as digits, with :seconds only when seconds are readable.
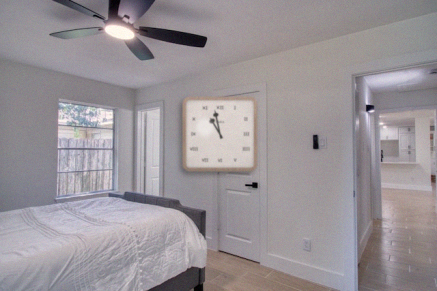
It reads 10:58
